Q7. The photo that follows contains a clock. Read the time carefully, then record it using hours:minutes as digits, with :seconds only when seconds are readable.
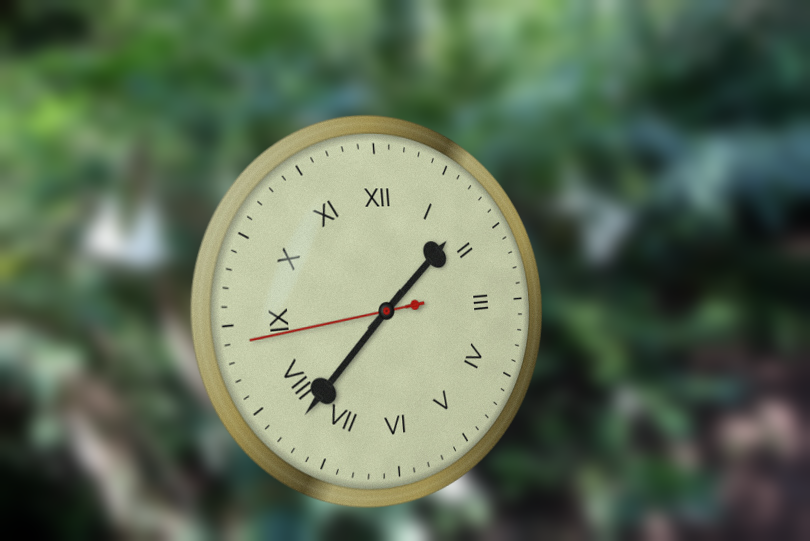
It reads 1:37:44
